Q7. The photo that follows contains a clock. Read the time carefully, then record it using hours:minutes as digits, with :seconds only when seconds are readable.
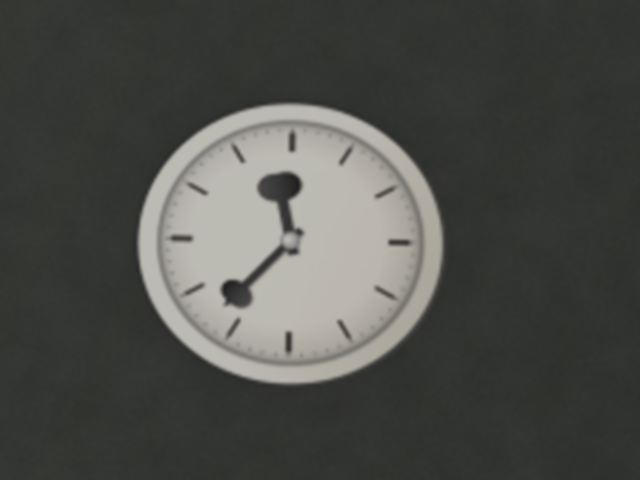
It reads 11:37
